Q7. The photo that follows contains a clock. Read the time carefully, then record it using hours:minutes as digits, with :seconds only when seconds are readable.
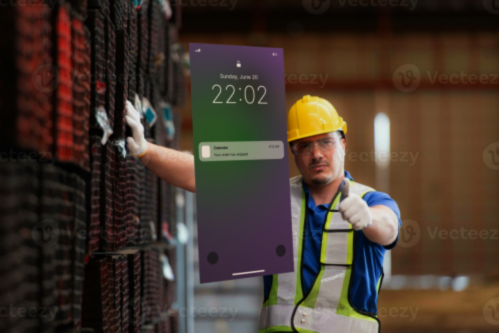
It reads 22:02
